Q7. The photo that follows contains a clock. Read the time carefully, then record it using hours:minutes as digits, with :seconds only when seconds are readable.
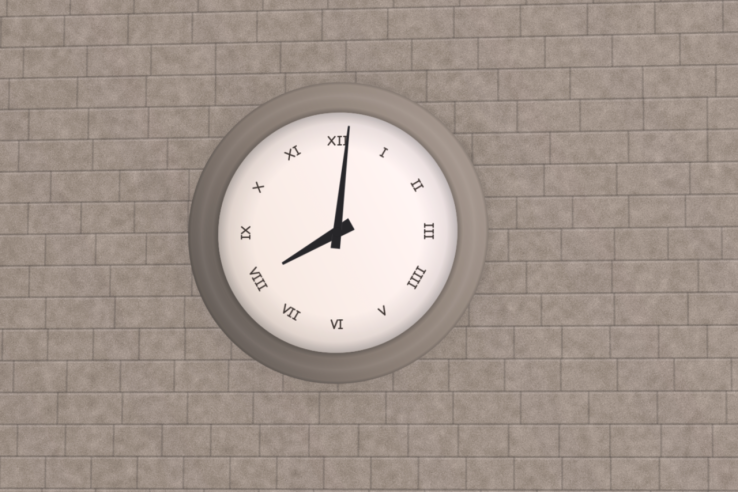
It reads 8:01
